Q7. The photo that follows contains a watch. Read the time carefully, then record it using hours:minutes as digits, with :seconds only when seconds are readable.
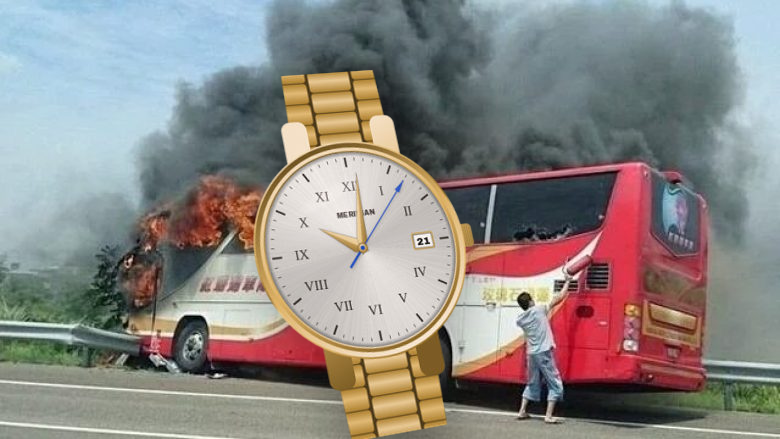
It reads 10:01:07
